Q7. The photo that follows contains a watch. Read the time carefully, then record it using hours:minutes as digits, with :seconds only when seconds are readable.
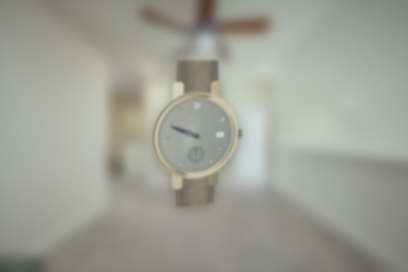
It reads 9:49
